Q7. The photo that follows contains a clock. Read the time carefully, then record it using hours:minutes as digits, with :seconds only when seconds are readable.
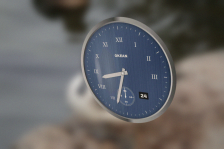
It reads 8:33
